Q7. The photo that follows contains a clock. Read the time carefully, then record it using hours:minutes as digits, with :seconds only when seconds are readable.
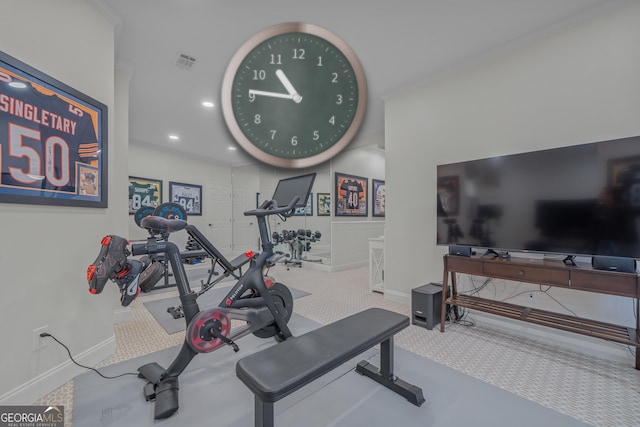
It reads 10:46
